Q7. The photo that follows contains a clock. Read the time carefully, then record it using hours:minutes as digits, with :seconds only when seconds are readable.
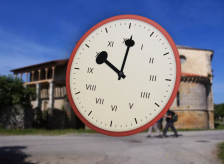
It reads 10:01
